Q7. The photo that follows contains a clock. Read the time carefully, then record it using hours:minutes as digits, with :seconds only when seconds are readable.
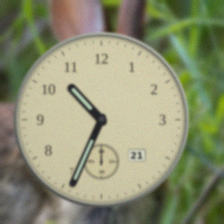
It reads 10:34
